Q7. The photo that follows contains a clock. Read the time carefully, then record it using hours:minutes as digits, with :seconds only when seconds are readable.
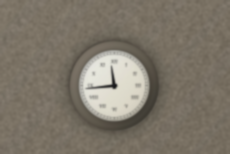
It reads 11:44
